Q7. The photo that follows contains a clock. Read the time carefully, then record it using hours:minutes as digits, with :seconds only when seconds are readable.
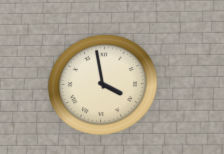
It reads 3:58
